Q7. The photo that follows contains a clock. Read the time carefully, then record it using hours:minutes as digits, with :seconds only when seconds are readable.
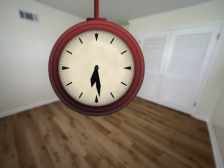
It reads 6:29
